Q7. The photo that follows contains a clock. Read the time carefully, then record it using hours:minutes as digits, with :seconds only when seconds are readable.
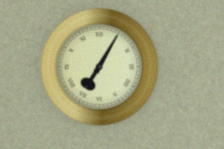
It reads 7:05
